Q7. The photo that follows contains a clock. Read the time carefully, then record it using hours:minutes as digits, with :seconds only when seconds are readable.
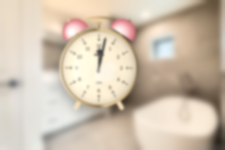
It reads 12:02
